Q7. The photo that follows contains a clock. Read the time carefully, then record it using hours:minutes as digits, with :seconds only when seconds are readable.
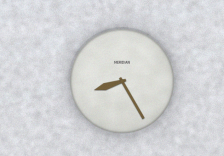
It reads 8:25
